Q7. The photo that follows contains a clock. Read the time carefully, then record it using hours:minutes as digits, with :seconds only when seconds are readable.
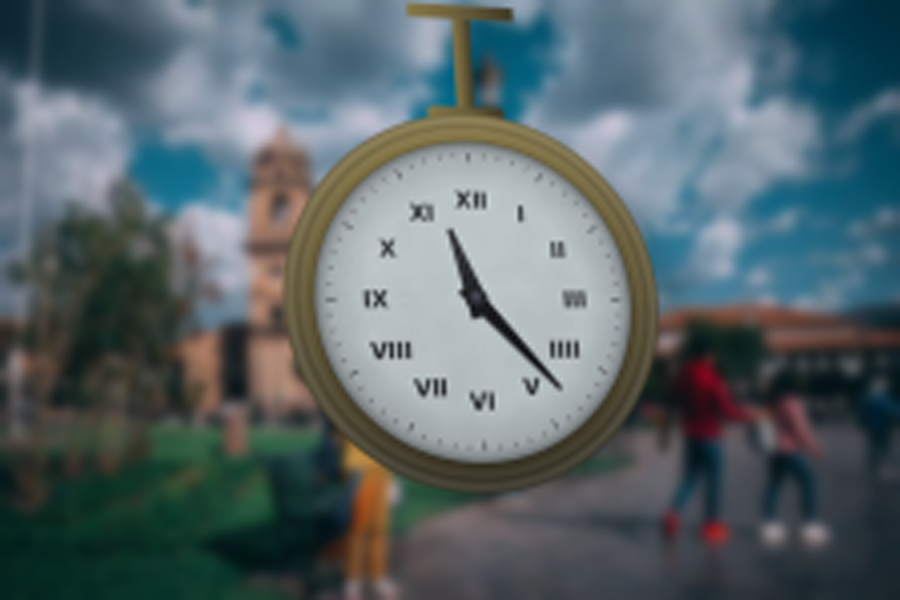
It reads 11:23
